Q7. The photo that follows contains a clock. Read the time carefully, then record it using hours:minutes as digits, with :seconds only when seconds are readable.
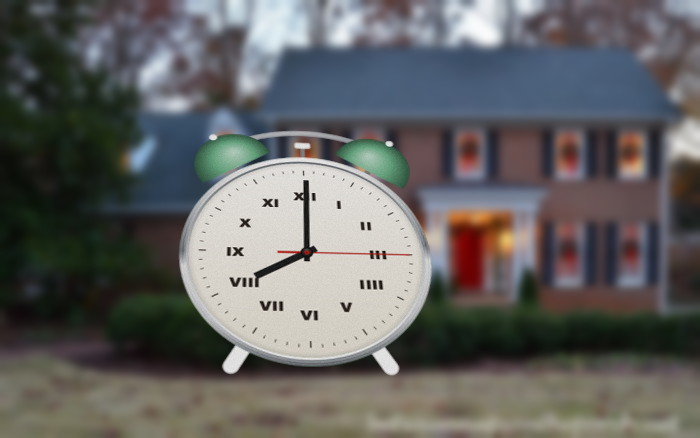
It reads 8:00:15
